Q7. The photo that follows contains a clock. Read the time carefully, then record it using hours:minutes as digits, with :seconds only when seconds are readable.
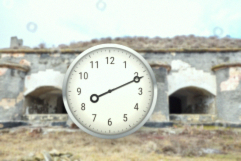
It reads 8:11
